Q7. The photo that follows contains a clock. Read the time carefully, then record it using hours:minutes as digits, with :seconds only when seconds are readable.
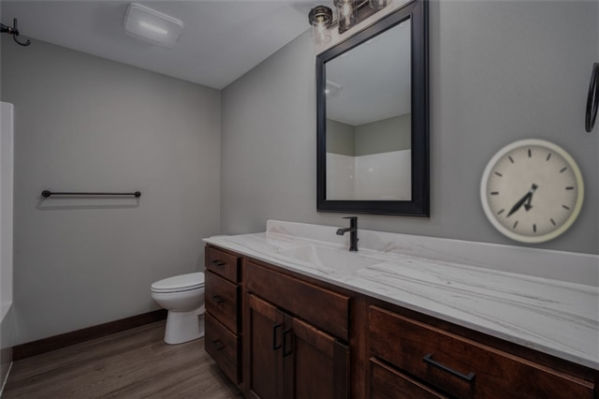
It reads 6:38
